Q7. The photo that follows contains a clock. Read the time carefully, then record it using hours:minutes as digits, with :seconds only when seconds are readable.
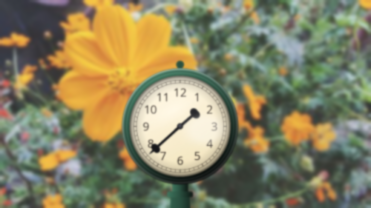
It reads 1:38
